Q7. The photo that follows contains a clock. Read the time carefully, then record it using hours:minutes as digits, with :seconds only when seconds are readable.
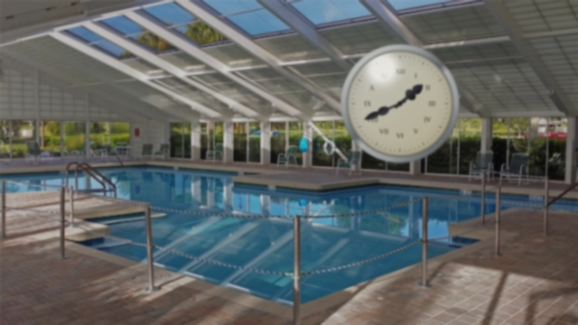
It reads 1:41
